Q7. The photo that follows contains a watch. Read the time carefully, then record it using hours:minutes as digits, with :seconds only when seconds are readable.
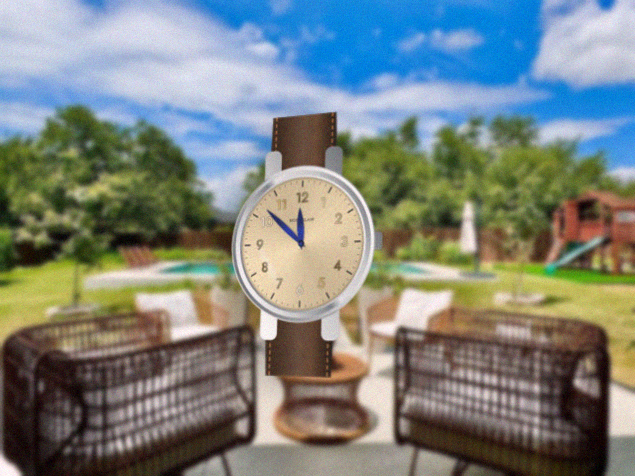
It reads 11:52
